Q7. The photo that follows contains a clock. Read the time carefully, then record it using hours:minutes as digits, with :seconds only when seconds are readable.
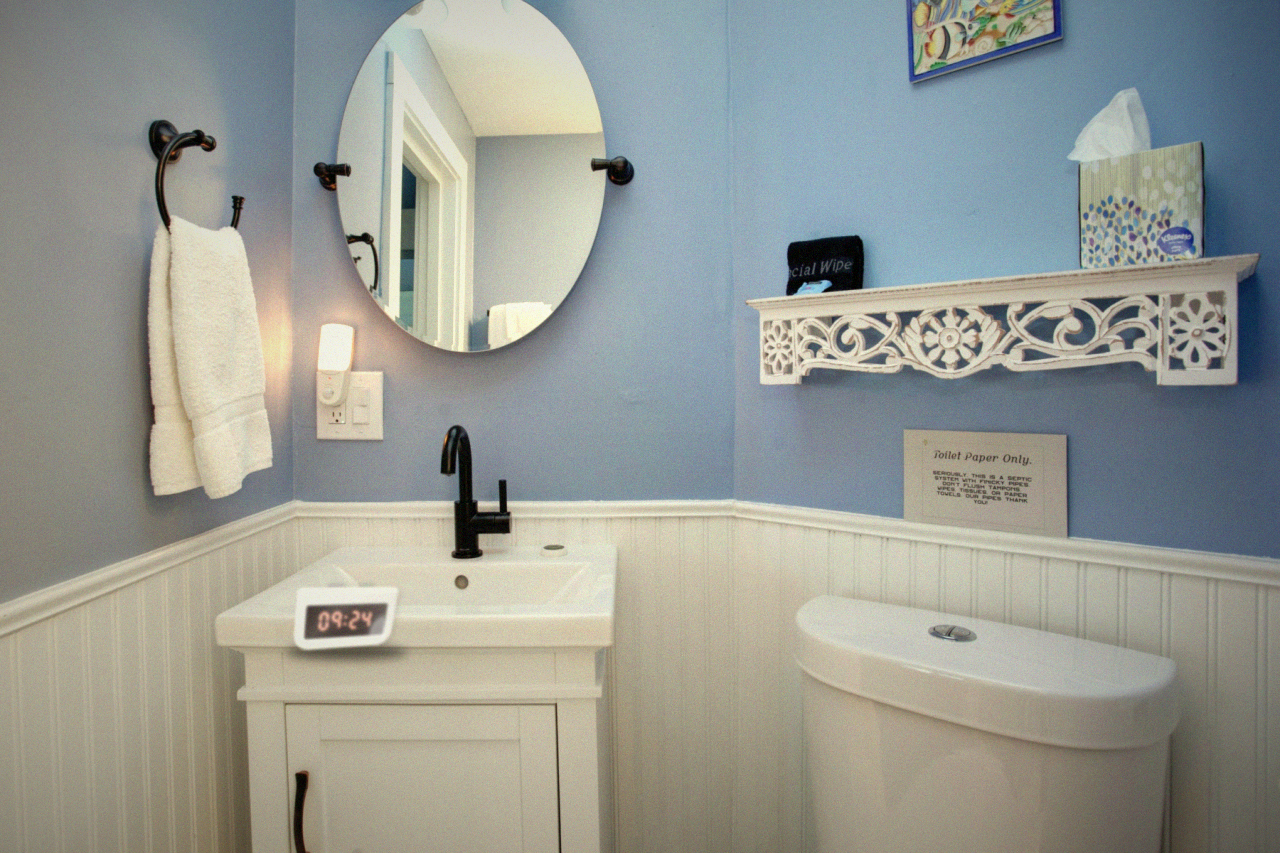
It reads 9:24
